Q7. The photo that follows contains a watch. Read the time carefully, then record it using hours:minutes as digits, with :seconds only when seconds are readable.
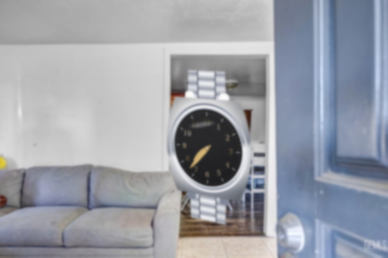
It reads 7:37
